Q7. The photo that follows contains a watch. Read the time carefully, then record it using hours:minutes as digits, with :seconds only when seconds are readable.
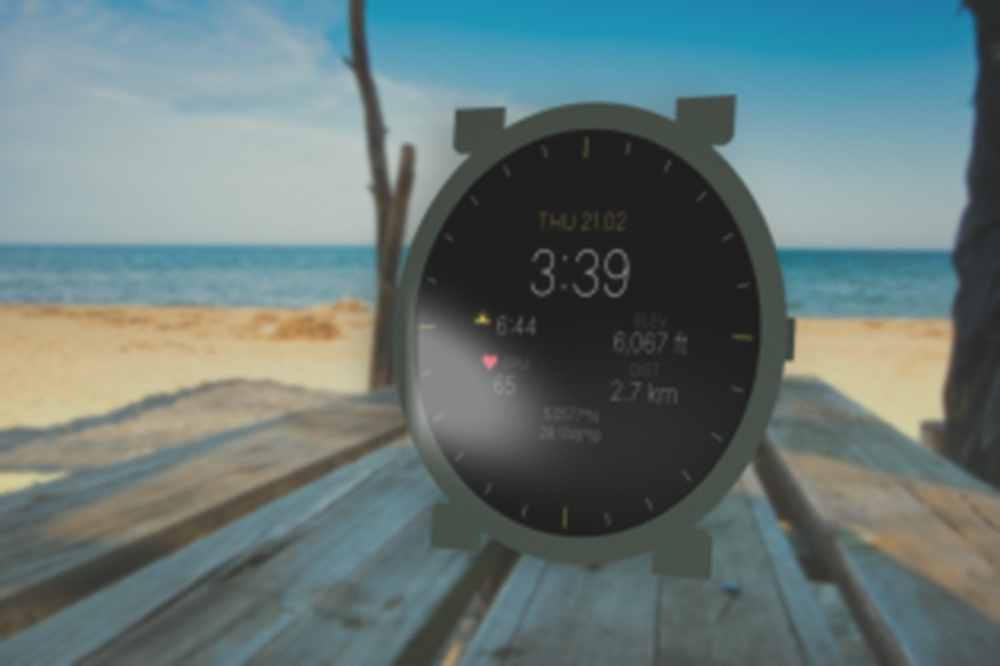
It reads 3:39
